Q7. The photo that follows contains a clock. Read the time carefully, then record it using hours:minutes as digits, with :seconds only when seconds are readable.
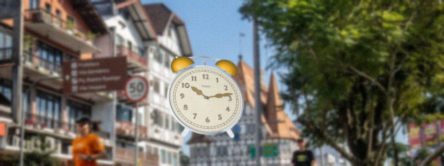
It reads 10:13
